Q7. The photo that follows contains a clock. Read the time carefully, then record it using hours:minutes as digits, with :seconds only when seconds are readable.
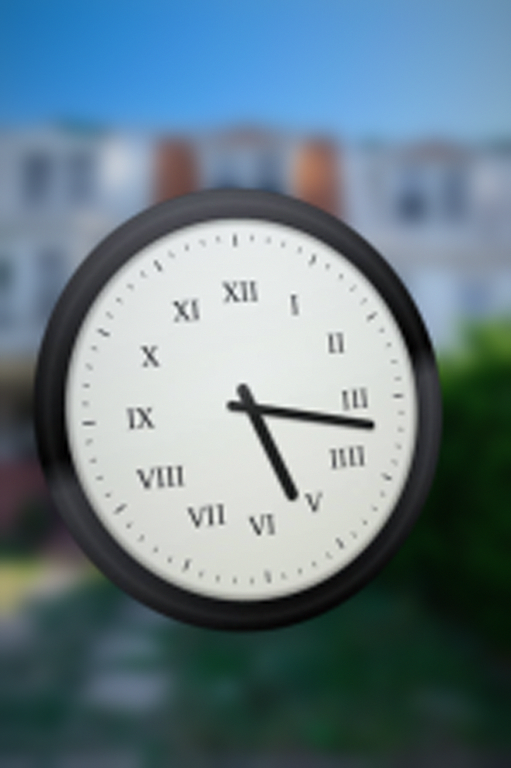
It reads 5:17
